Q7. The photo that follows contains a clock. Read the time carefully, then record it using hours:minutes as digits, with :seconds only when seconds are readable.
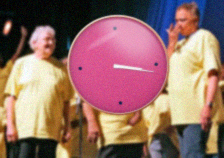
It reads 3:17
